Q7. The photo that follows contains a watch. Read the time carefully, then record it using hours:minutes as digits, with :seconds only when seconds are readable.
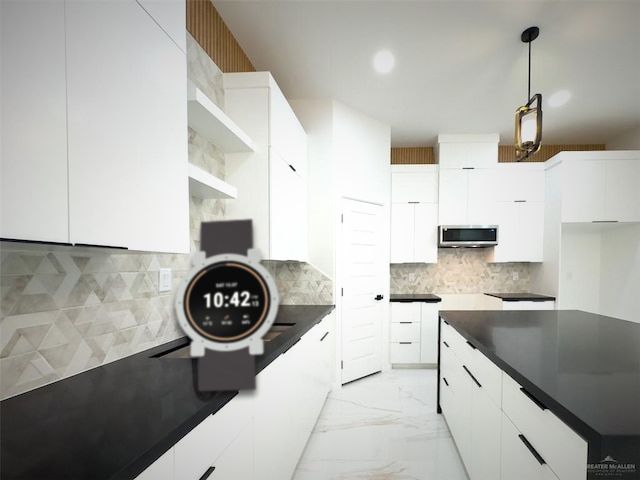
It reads 10:42
